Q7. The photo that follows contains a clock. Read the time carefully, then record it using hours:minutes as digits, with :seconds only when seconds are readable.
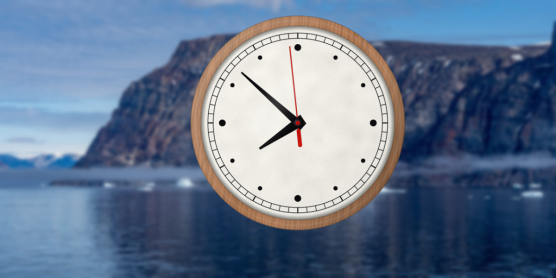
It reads 7:51:59
